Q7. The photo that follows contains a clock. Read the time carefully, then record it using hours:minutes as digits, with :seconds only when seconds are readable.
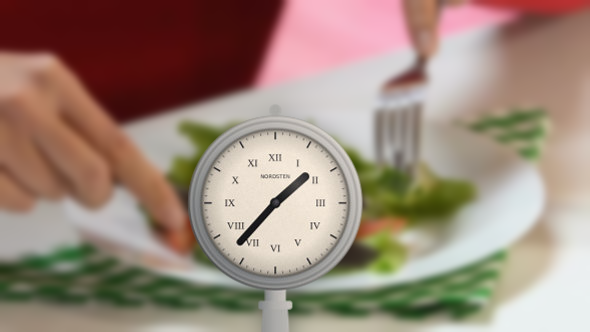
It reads 1:37
